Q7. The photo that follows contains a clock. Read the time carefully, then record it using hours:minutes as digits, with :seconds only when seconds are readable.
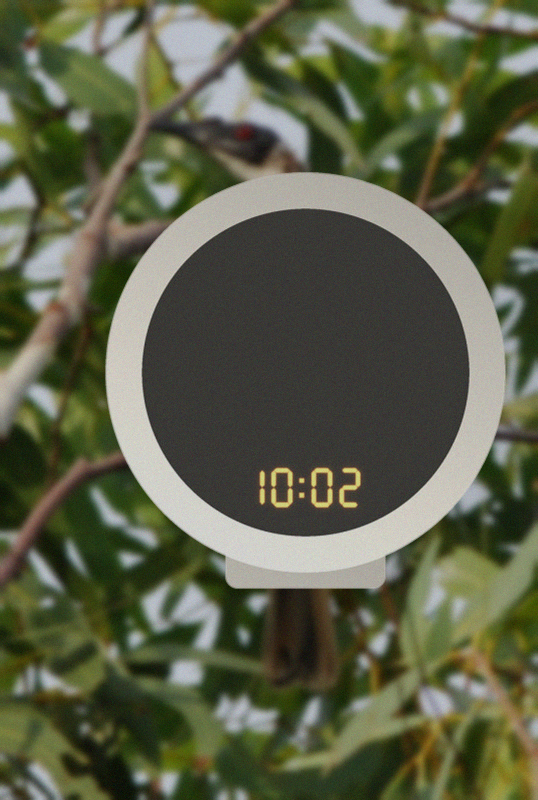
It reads 10:02
